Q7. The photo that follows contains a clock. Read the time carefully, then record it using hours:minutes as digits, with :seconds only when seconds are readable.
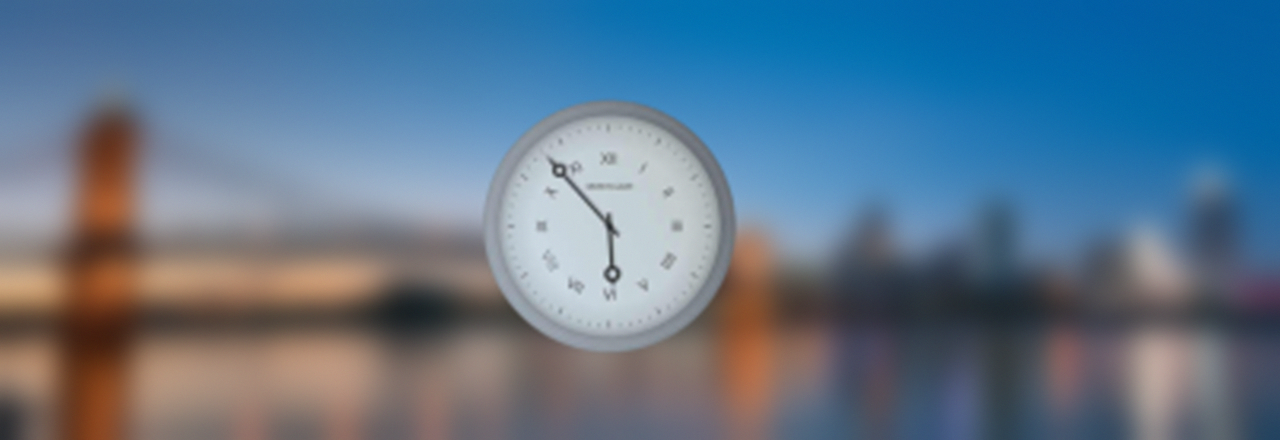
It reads 5:53
